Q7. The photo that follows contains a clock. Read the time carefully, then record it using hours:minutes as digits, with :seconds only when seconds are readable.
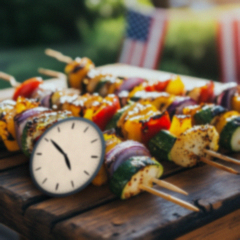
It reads 4:51
